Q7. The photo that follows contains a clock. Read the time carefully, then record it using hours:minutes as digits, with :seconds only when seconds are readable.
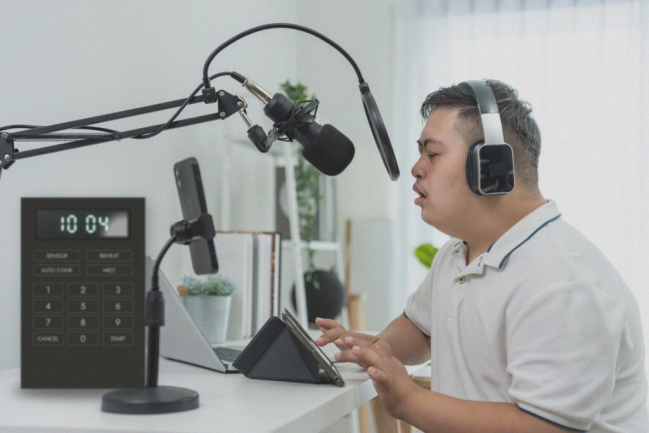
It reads 10:04
